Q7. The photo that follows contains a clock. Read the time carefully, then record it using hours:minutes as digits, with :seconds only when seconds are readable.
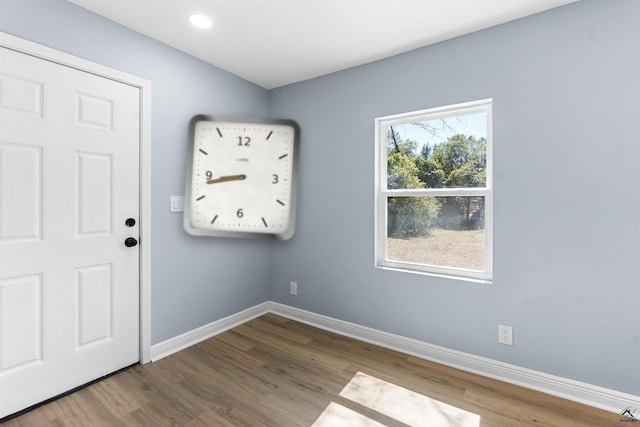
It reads 8:43
